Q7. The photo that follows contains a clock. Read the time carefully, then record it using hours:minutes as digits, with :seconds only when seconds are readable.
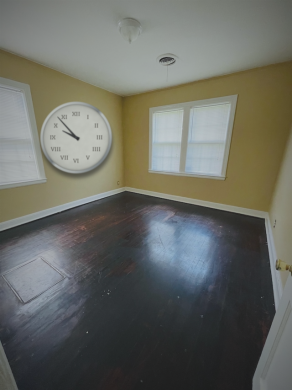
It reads 9:53
